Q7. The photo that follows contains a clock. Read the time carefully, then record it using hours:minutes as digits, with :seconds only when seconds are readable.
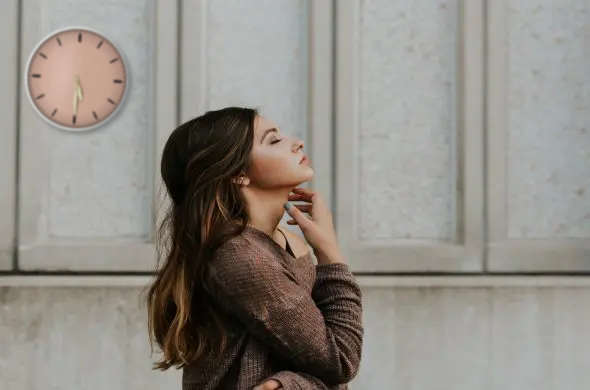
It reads 5:30
